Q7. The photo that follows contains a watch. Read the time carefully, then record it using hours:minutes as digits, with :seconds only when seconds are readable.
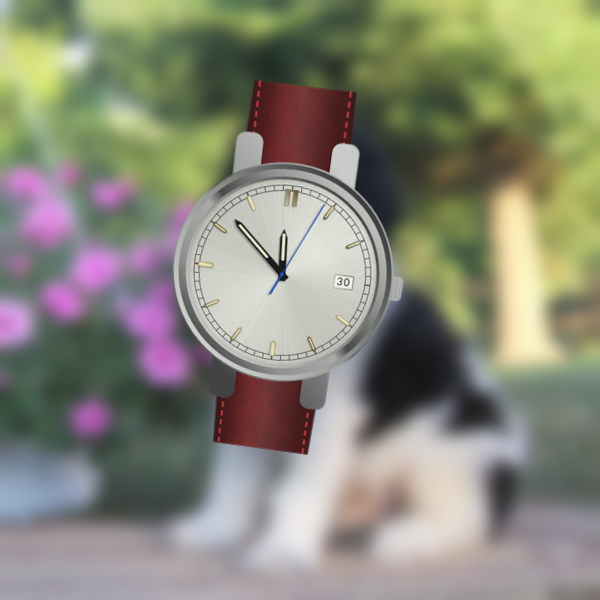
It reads 11:52:04
